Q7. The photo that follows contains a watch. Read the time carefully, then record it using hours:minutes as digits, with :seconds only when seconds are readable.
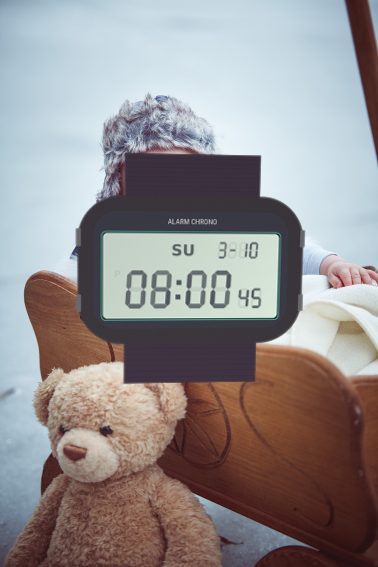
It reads 8:00:45
